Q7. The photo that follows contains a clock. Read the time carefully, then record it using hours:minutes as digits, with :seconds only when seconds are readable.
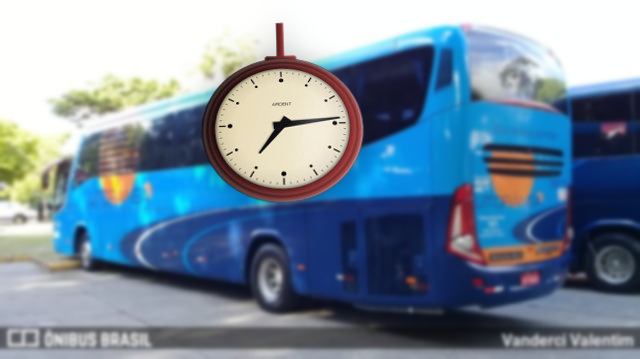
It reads 7:14
